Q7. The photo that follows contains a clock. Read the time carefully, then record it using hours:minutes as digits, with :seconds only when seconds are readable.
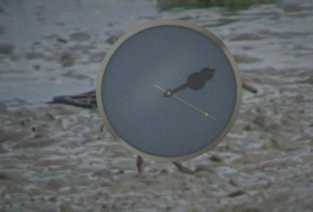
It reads 2:10:20
